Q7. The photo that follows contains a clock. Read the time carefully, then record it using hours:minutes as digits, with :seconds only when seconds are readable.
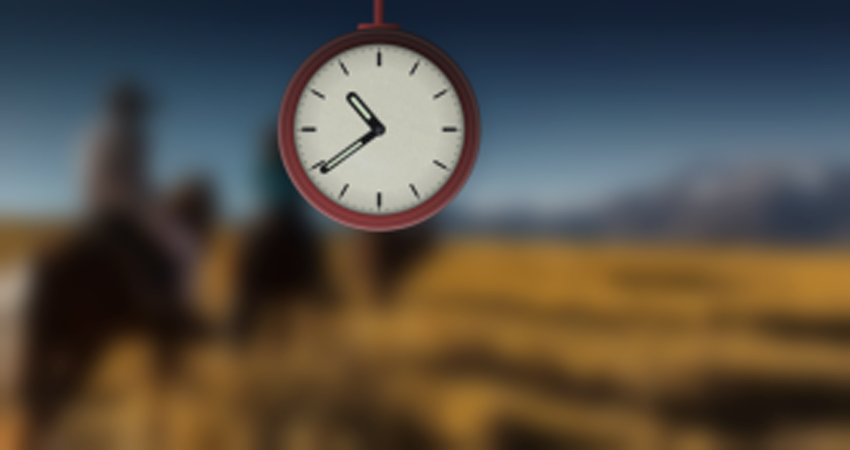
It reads 10:39
